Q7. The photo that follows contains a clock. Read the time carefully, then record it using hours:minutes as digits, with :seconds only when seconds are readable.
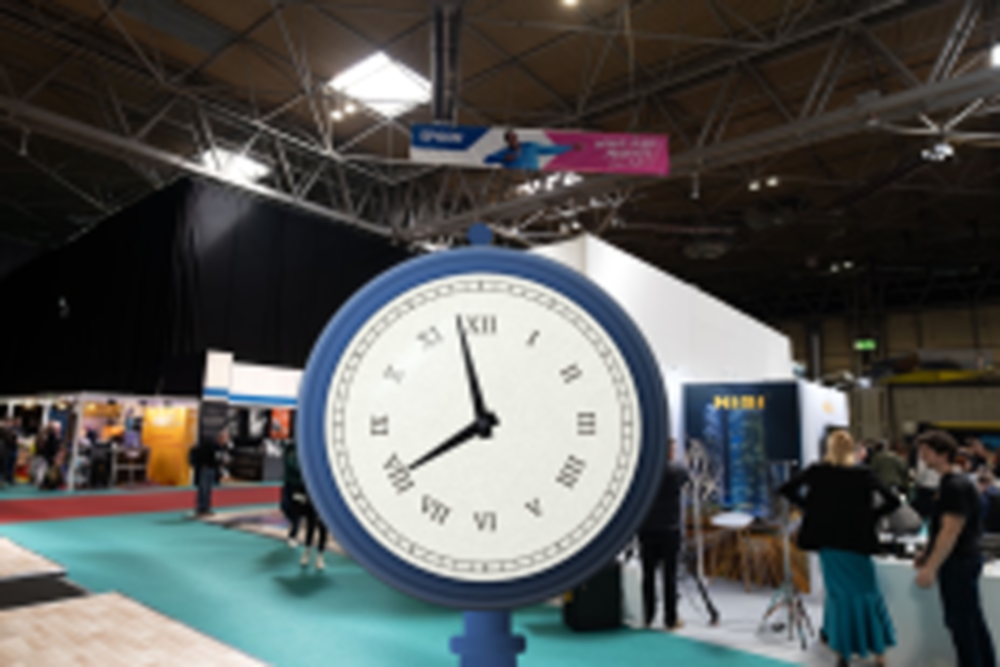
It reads 7:58
